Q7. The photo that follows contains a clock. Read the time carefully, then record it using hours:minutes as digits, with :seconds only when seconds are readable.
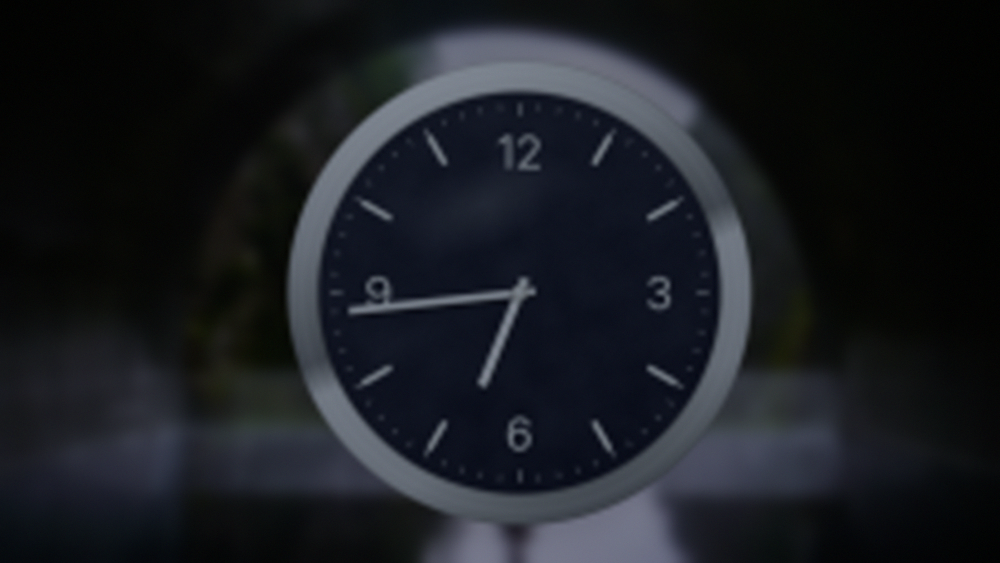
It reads 6:44
